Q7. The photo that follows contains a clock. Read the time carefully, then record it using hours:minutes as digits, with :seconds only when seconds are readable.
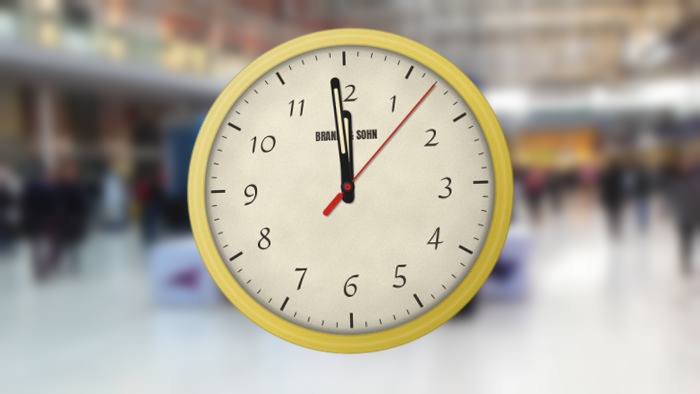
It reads 11:59:07
